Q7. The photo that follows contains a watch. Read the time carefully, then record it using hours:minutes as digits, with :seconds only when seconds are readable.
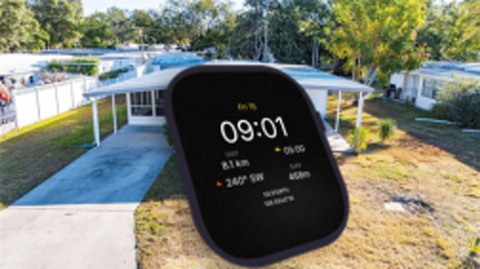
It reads 9:01
